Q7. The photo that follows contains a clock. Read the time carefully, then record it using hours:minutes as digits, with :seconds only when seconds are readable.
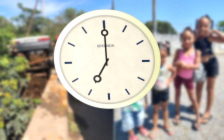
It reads 7:00
